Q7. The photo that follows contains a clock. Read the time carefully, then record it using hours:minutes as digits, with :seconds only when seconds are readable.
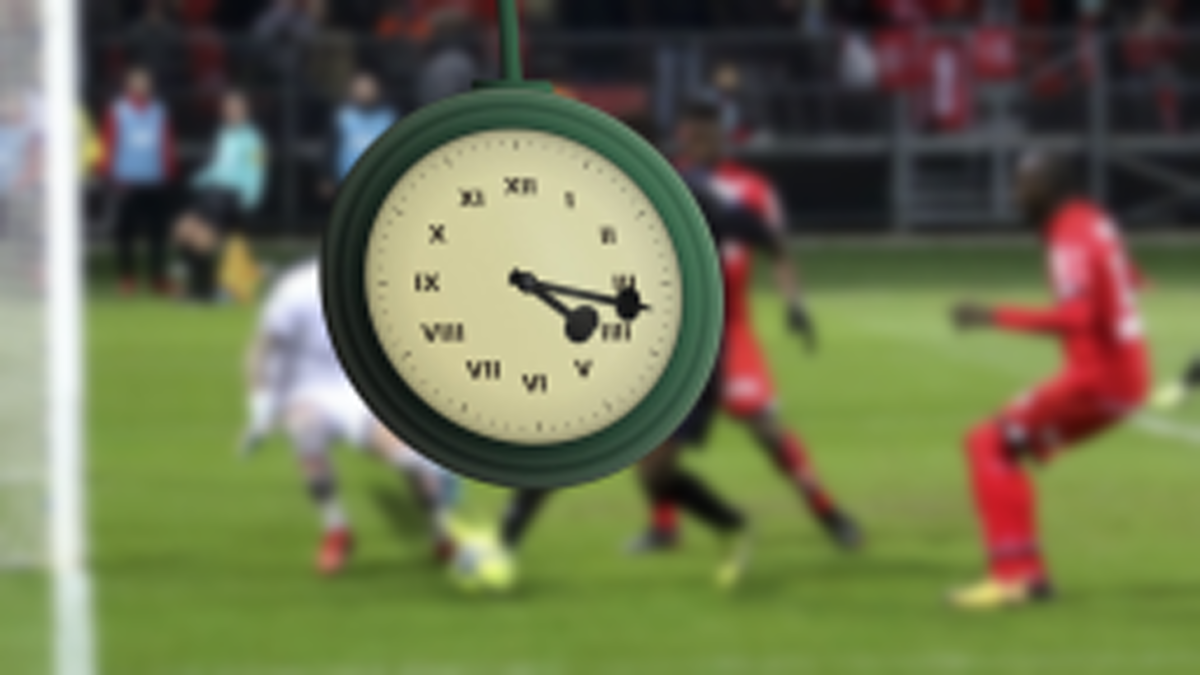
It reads 4:17
